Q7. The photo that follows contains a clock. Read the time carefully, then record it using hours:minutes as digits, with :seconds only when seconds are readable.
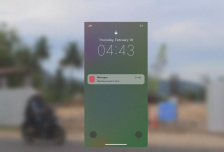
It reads 4:43
